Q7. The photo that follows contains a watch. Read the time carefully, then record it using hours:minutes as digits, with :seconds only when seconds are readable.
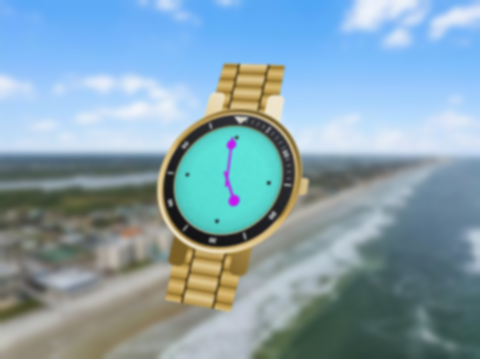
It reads 4:59
